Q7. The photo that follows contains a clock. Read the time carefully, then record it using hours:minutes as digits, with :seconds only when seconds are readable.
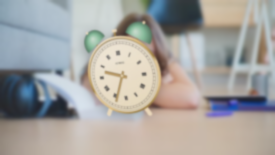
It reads 9:34
